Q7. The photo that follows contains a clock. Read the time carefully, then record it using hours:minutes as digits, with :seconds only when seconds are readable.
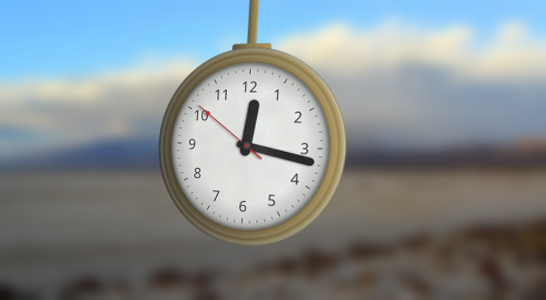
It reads 12:16:51
